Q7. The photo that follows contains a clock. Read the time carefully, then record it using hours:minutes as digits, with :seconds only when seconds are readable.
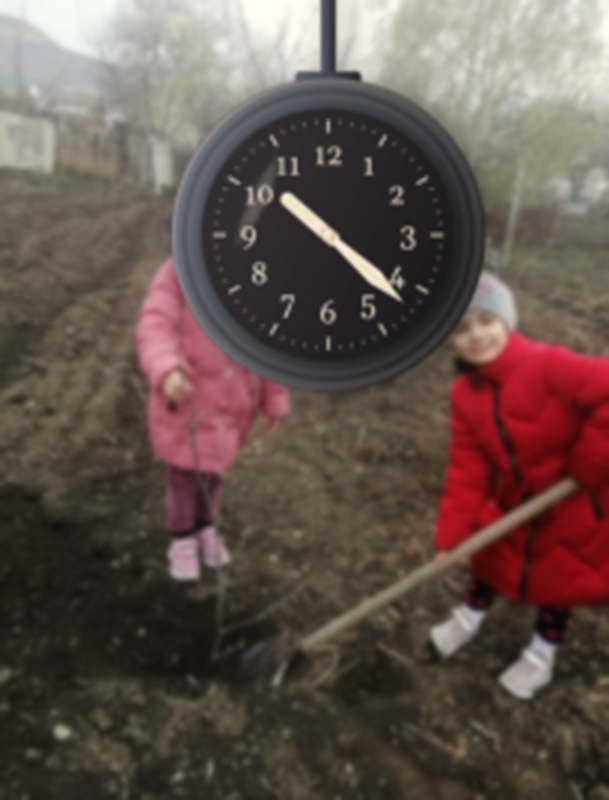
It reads 10:22
